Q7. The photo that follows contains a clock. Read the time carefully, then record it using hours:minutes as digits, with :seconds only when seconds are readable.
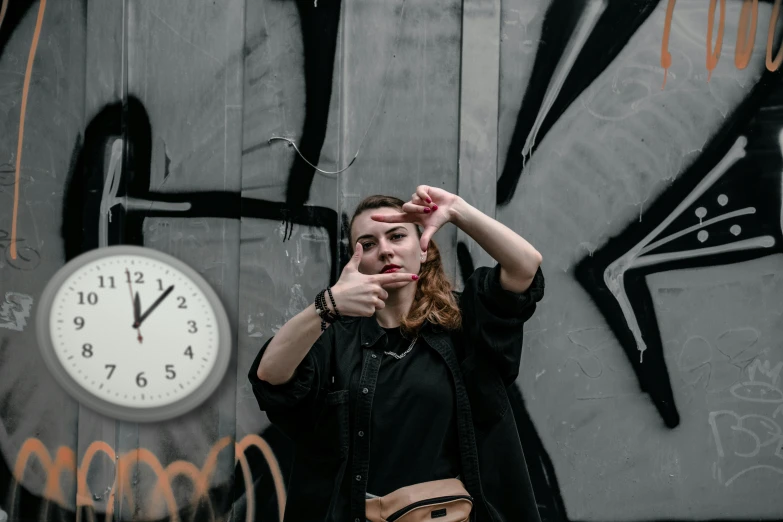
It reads 12:06:59
